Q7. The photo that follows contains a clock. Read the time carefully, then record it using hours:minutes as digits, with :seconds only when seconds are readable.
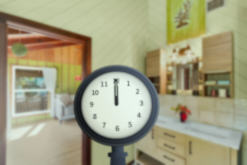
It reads 12:00
